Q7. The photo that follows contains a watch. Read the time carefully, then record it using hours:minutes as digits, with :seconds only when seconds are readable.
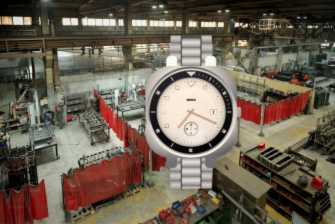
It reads 7:19
